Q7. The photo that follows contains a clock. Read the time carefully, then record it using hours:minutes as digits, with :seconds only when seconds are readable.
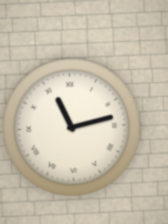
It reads 11:13
